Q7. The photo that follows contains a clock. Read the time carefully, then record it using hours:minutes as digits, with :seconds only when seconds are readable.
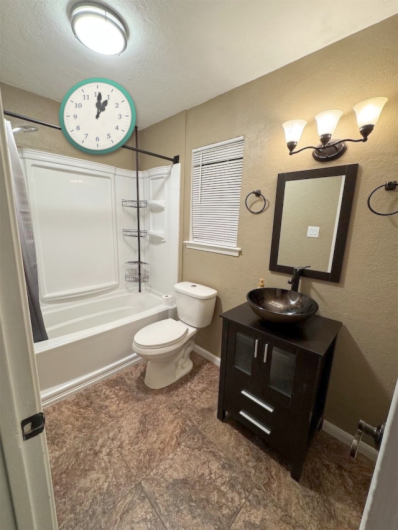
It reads 1:01
